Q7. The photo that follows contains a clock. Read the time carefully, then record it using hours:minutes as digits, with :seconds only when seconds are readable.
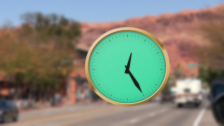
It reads 12:25
